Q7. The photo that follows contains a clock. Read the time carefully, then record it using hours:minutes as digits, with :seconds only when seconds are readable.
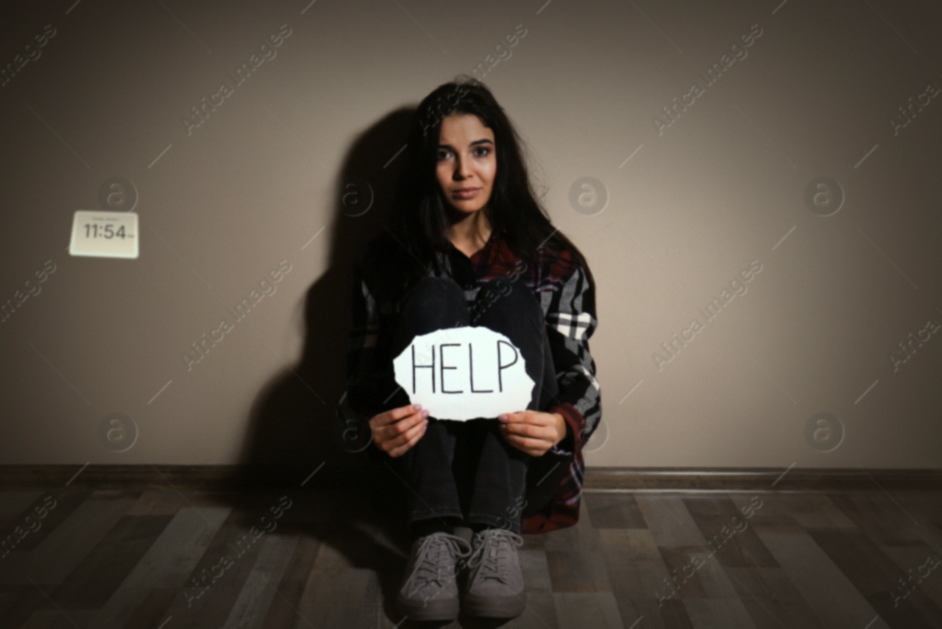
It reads 11:54
